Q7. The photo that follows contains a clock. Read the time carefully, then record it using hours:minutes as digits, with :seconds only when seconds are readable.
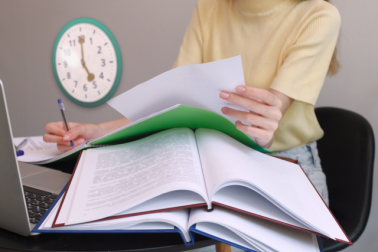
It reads 5:00
